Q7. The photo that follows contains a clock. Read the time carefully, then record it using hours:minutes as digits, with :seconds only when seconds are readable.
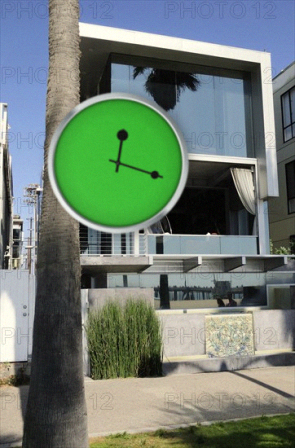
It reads 12:18
